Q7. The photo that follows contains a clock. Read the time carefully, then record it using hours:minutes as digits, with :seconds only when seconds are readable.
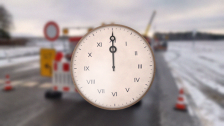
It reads 12:00
